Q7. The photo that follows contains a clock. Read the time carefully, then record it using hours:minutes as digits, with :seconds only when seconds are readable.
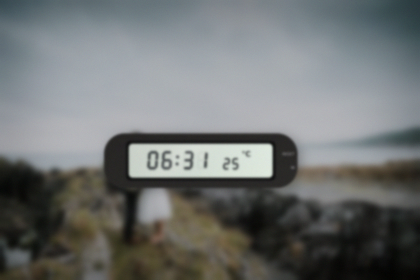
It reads 6:31
